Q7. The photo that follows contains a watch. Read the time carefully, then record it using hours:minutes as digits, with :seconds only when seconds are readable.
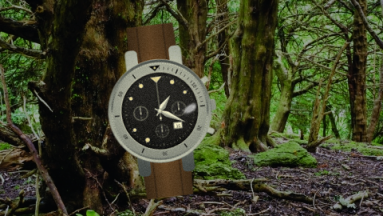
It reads 1:20
